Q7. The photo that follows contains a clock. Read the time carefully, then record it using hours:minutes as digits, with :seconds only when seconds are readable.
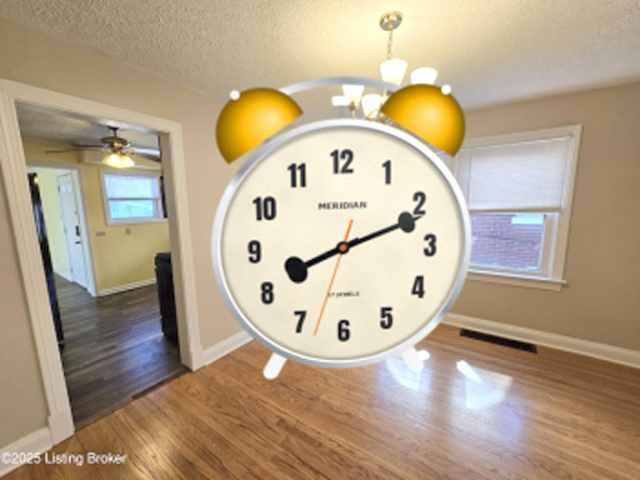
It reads 8:11:33
